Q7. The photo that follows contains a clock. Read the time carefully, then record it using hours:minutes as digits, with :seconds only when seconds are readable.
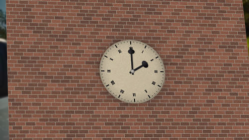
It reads 2:00
